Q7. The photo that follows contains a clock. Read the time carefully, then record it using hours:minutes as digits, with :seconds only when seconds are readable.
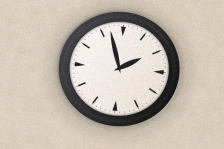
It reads 1:57
